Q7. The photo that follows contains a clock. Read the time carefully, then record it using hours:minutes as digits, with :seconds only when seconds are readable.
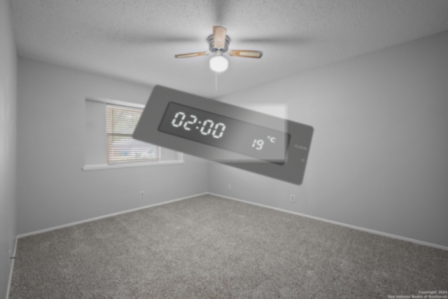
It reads 2:00
